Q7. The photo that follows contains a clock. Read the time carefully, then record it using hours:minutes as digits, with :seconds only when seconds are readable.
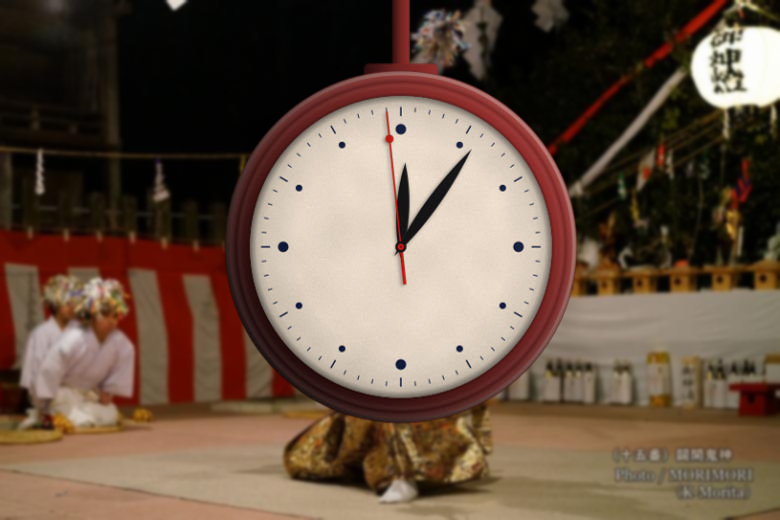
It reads 12:05:59
